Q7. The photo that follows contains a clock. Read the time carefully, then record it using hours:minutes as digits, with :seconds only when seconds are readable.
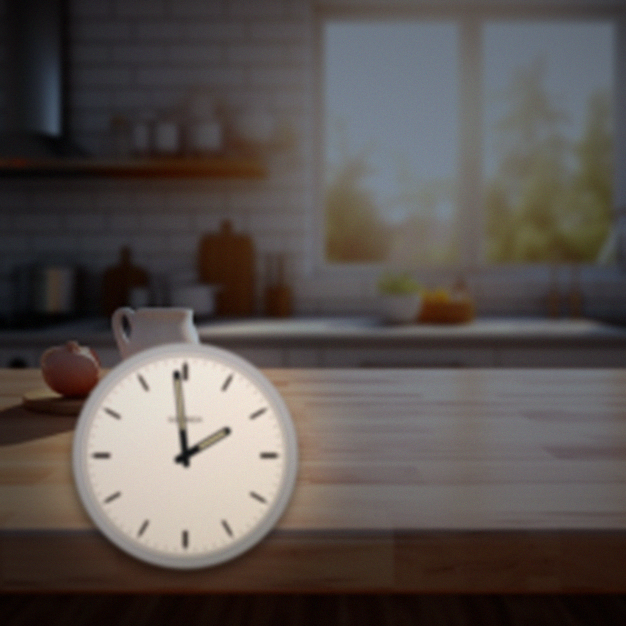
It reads 1:59
